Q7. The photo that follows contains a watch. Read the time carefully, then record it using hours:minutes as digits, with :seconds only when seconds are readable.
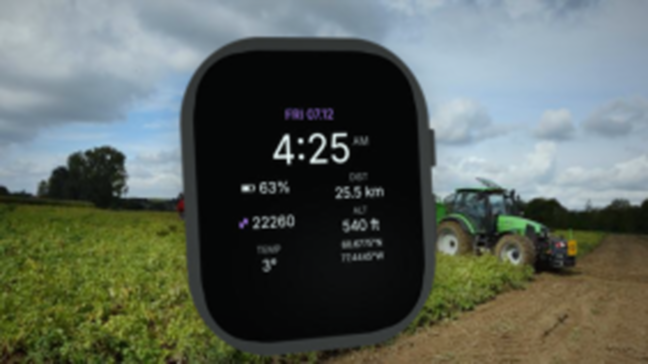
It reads 4:25
